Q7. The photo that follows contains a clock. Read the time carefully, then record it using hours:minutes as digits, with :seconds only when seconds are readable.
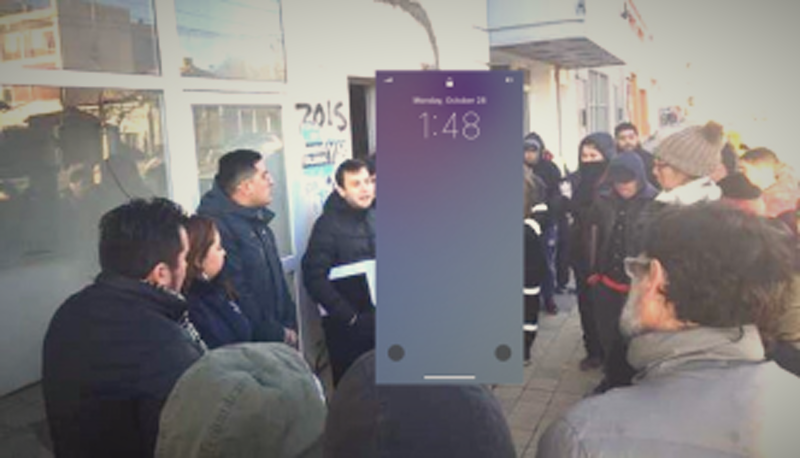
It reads 1:48
